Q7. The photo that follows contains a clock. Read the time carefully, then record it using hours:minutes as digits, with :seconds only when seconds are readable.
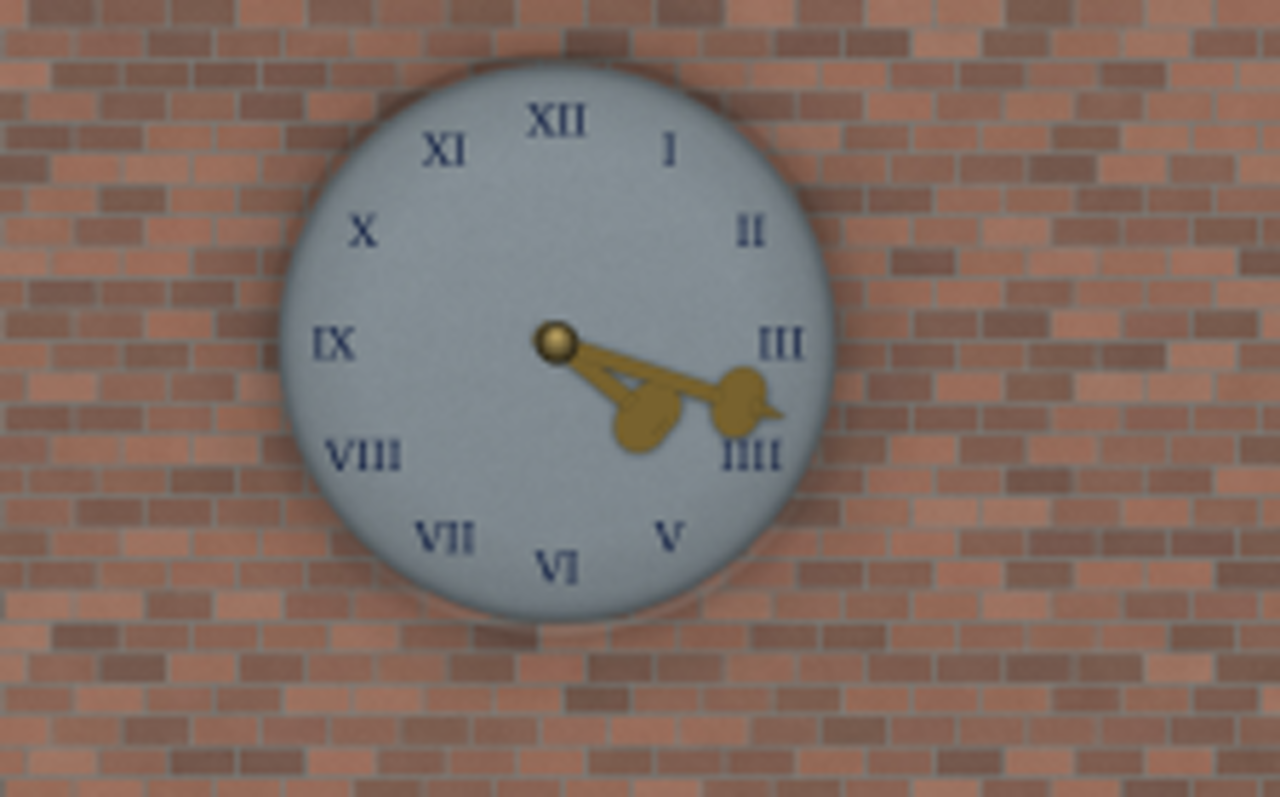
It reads 4:18
